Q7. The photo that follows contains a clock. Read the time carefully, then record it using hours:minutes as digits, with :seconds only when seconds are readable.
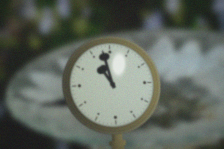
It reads 10:58
